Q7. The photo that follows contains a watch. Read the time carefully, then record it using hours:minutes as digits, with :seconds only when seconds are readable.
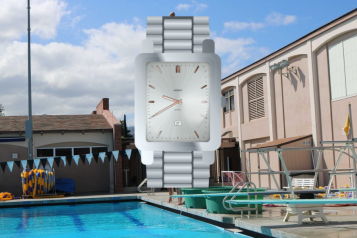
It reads 9:40
